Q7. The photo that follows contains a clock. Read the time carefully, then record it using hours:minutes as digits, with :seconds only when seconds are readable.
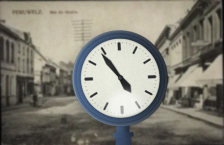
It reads 4:54
